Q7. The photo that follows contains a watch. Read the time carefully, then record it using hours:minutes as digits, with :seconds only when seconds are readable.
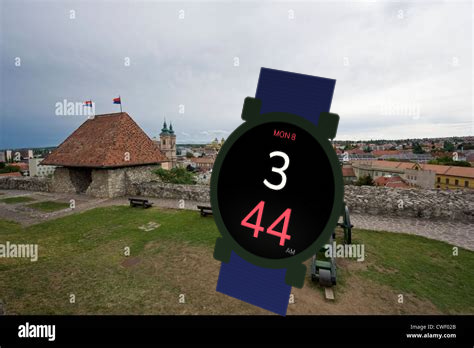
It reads 3:44
